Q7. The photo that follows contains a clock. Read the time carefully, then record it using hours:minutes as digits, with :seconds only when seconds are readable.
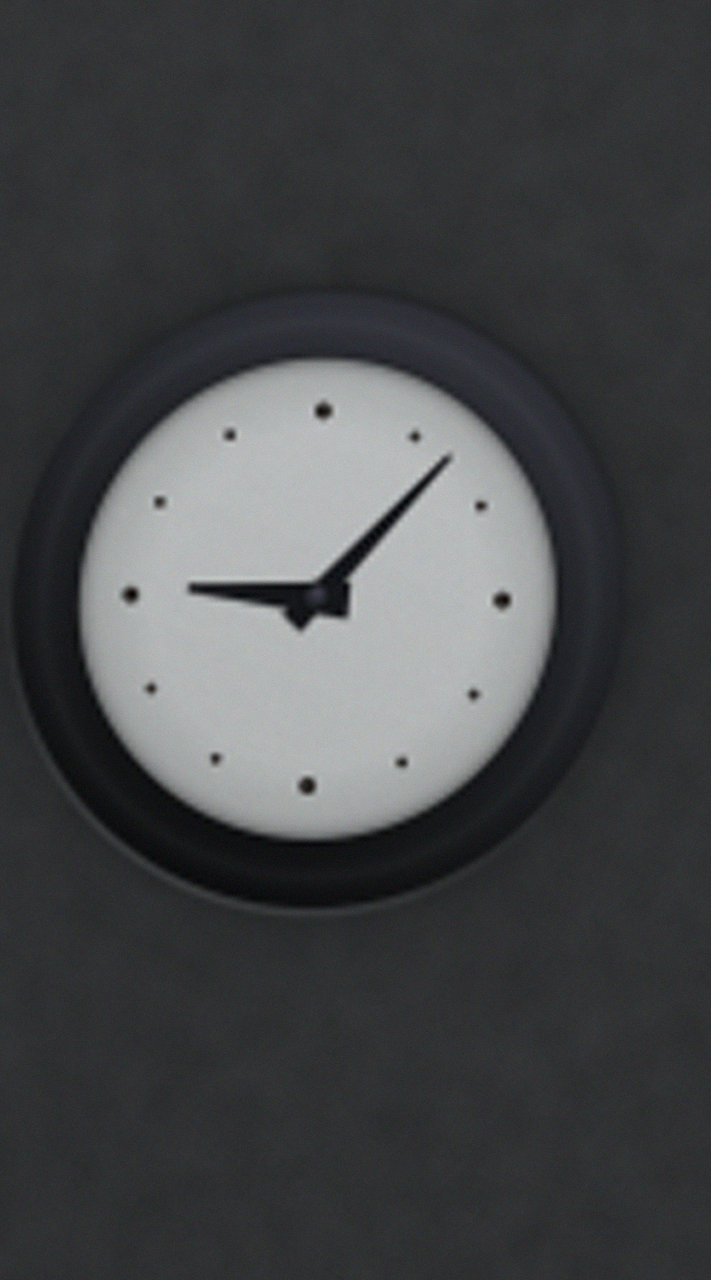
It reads 9:07
